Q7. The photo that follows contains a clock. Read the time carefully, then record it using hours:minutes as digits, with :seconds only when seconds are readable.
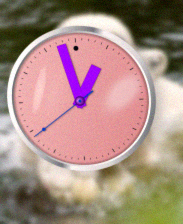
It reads 12:57:39
